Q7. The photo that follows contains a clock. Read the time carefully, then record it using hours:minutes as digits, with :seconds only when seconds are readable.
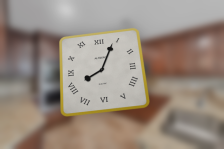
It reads 8:04
